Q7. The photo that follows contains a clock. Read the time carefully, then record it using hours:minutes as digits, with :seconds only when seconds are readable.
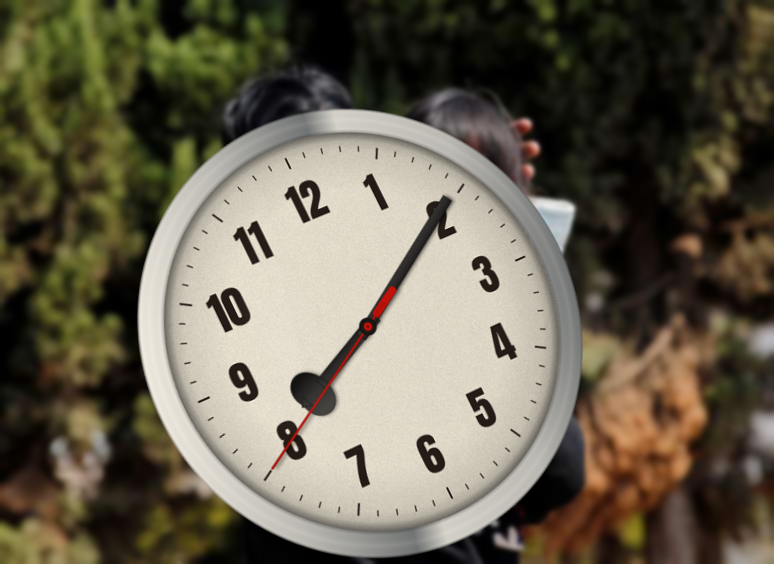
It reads 8:09:40
